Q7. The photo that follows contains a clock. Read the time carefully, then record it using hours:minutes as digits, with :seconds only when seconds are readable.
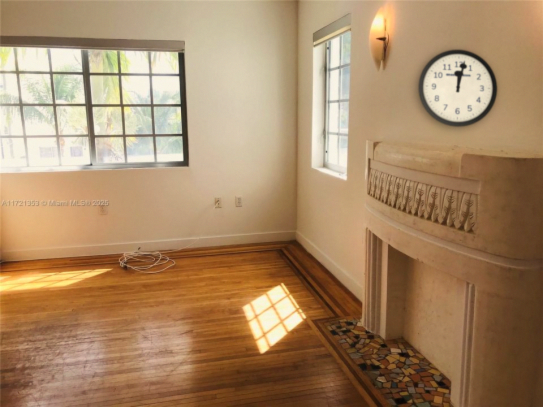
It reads 12:02
